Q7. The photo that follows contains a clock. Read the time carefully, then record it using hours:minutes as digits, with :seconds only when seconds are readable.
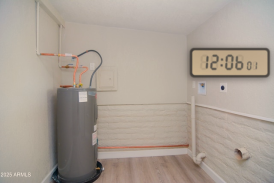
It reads 12:06:01
